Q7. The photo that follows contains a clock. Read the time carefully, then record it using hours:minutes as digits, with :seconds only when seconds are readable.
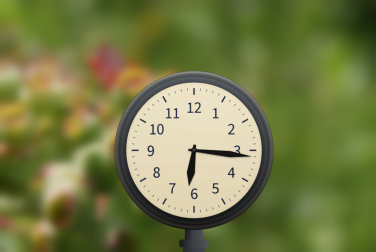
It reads 6:16
